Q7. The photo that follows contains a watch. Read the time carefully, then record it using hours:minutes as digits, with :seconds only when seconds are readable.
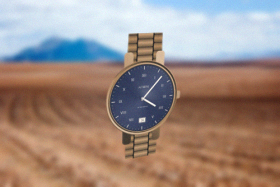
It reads 4:07
